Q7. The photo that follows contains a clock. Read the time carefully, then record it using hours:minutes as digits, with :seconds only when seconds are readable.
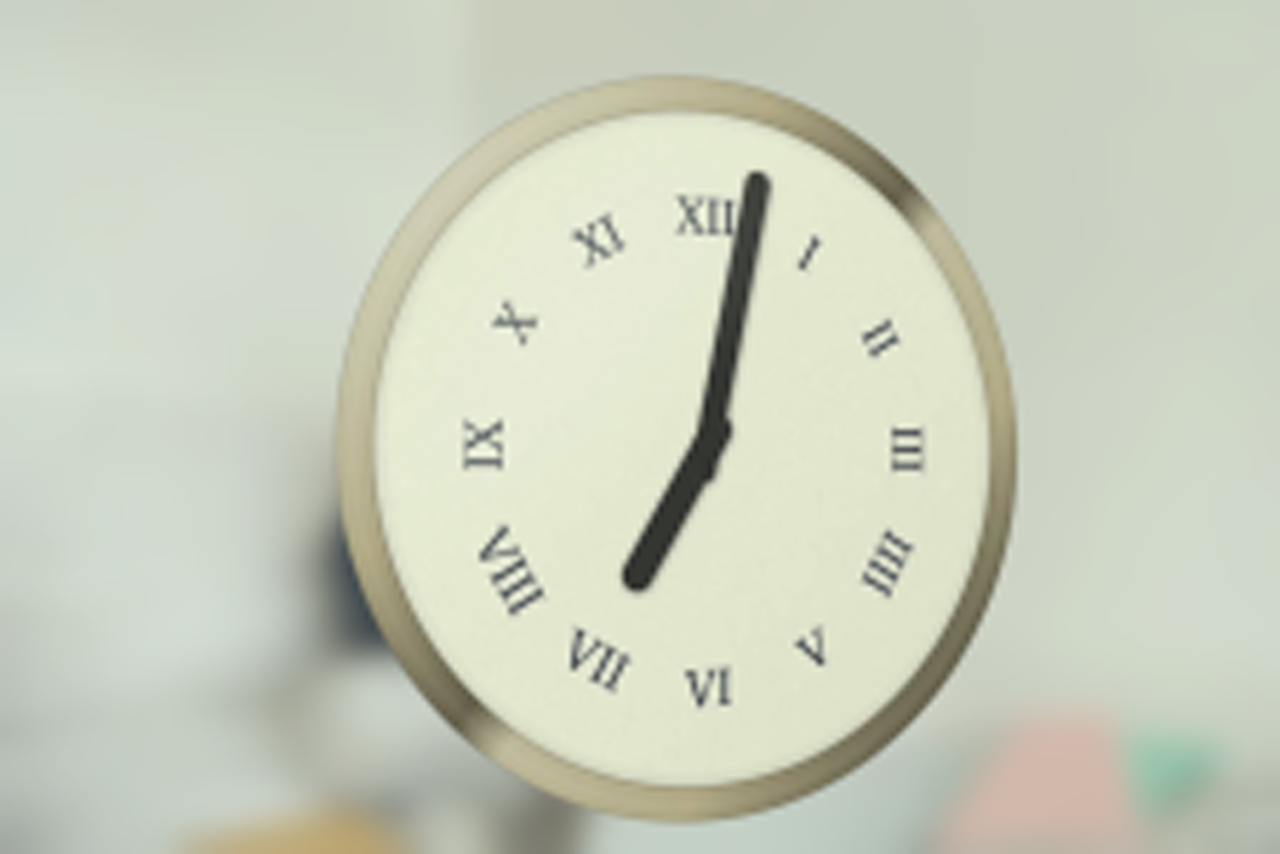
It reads 7:02
